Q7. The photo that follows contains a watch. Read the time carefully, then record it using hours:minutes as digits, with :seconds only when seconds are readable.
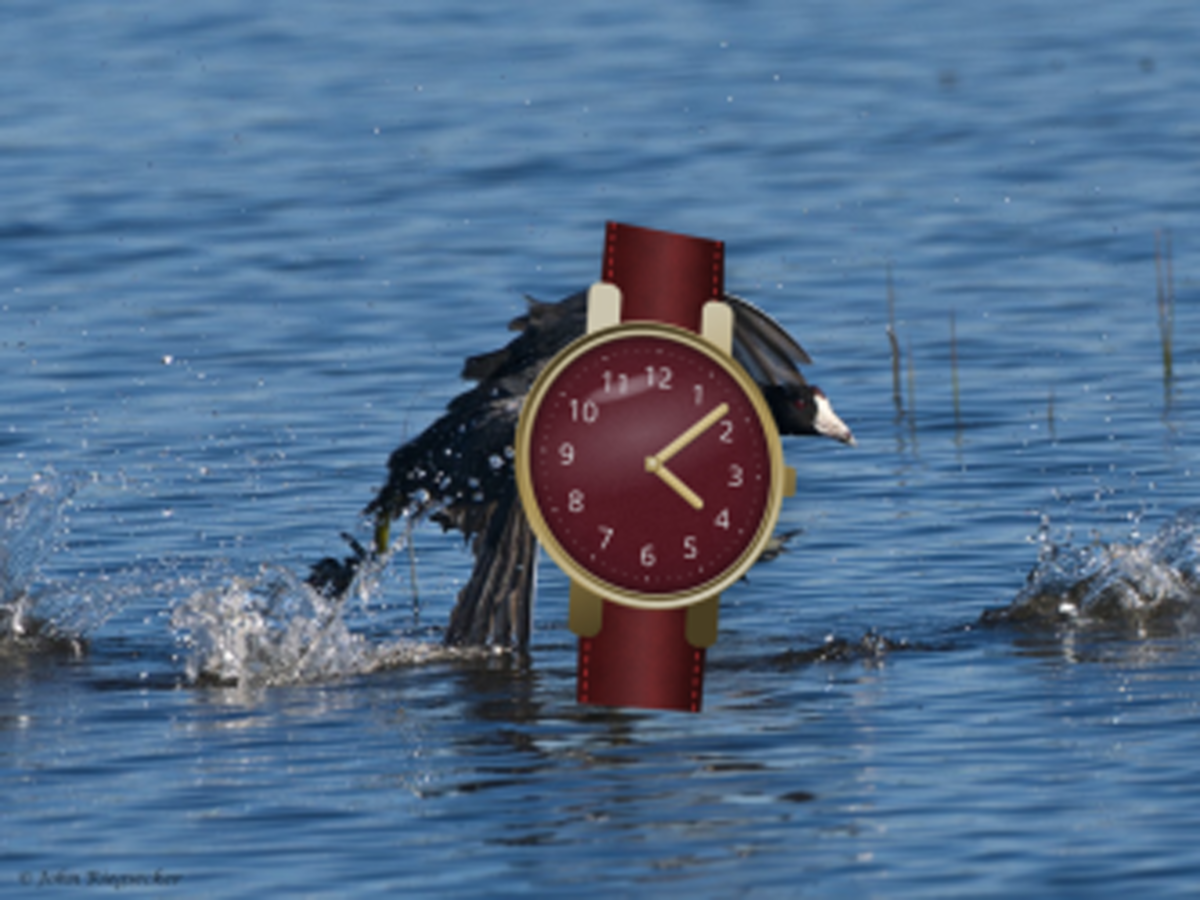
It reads 4:08
